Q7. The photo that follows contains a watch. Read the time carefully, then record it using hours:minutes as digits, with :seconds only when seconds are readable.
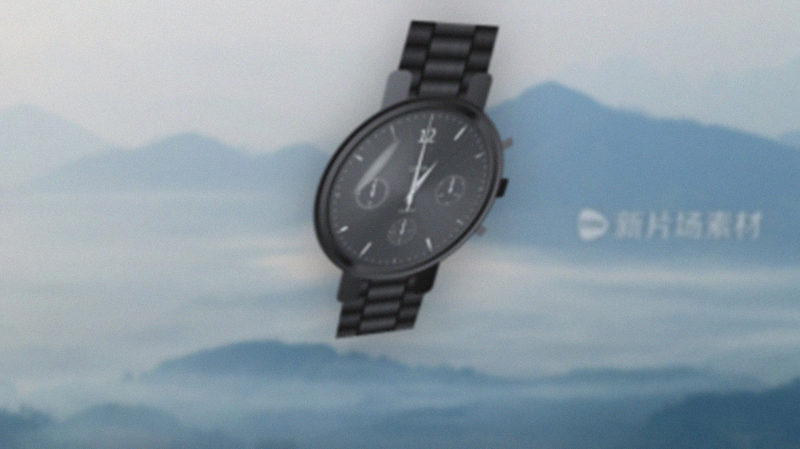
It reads 1:00
